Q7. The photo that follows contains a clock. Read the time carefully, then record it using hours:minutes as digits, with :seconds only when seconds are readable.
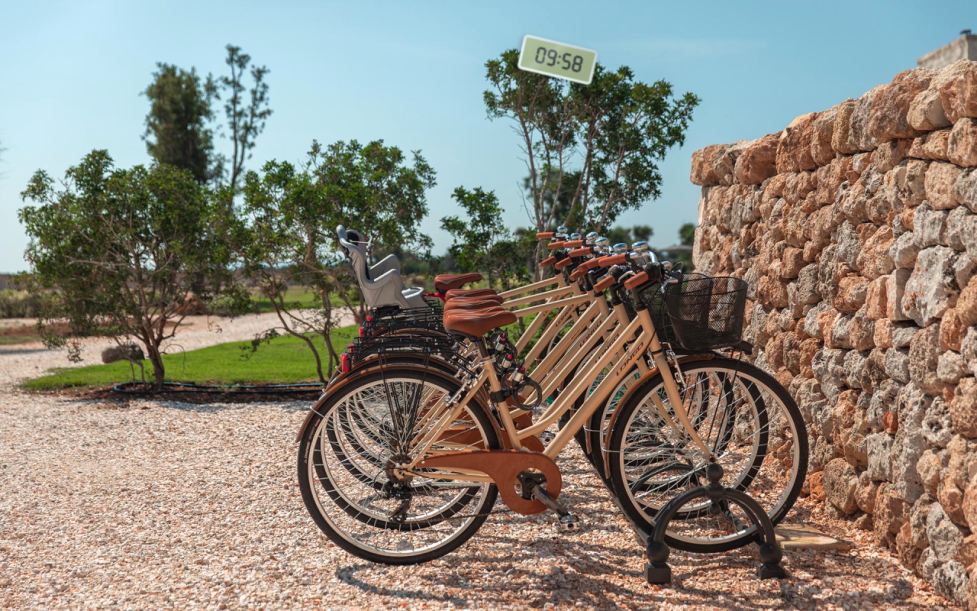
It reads 9:58
